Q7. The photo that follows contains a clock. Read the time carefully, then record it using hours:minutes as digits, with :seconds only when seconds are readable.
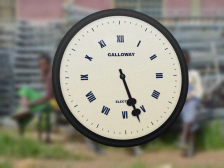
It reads 5:27
